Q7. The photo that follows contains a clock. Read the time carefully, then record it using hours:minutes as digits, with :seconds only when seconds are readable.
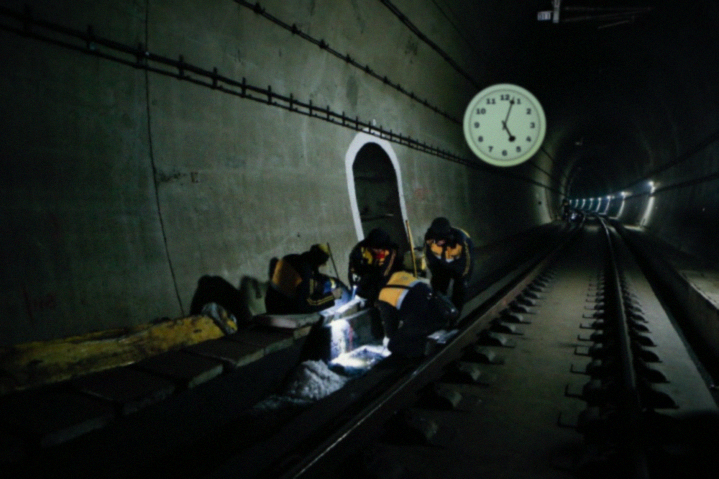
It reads 5:03
